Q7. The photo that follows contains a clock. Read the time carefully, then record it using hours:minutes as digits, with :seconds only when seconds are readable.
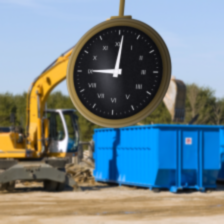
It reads 9:01
